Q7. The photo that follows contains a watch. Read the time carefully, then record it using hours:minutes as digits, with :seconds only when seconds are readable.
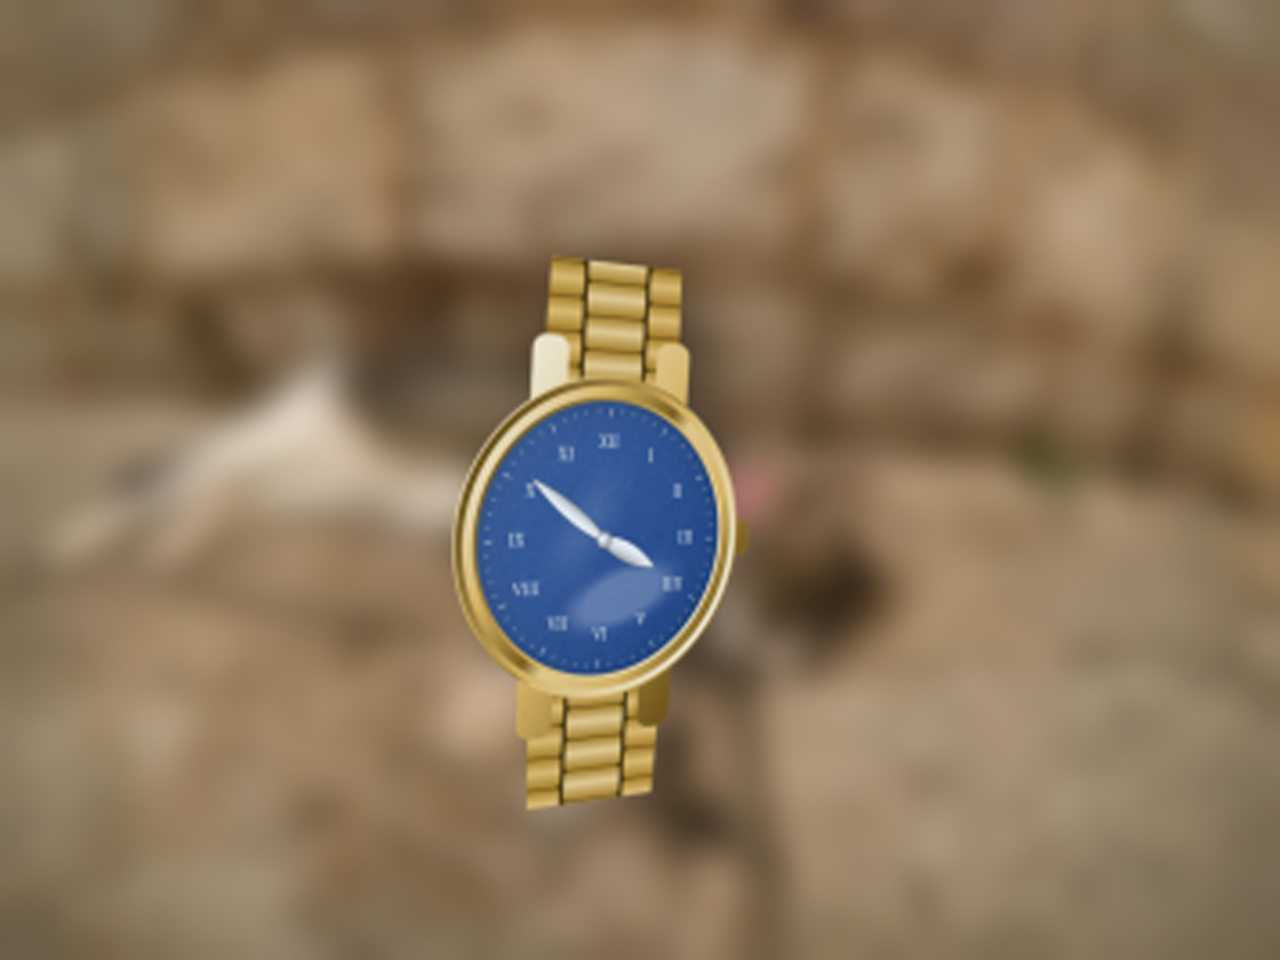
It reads 3:51
